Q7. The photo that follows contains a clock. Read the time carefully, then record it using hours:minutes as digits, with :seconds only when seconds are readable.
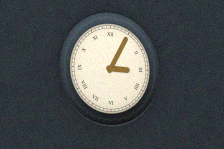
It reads 3:05
